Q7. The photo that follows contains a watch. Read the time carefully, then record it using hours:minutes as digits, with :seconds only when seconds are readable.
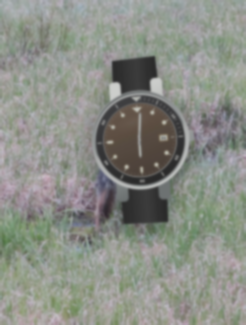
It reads 6:01
